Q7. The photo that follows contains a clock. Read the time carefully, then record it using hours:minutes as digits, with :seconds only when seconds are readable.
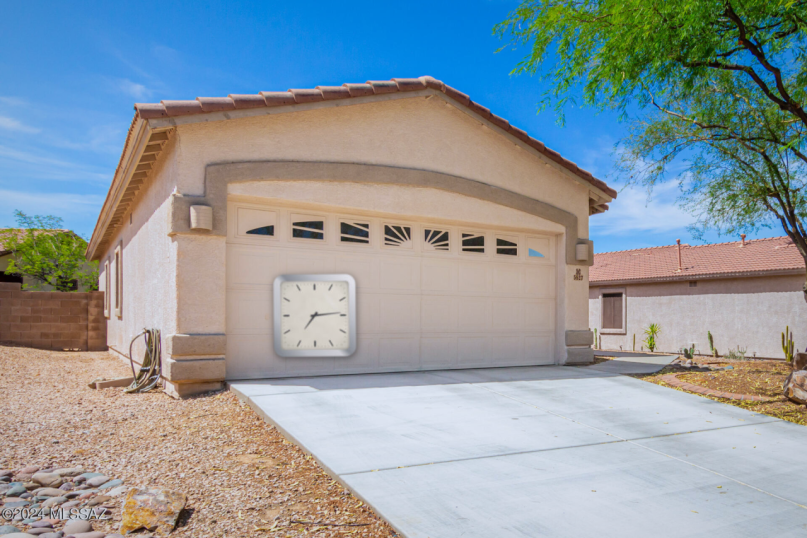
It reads 7:14
